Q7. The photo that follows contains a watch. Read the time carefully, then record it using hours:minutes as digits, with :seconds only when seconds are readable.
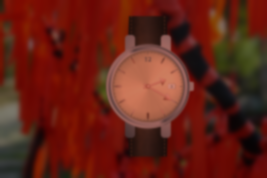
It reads 2:20
